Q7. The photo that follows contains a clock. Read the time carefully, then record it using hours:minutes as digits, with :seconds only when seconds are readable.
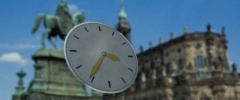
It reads 3:36
